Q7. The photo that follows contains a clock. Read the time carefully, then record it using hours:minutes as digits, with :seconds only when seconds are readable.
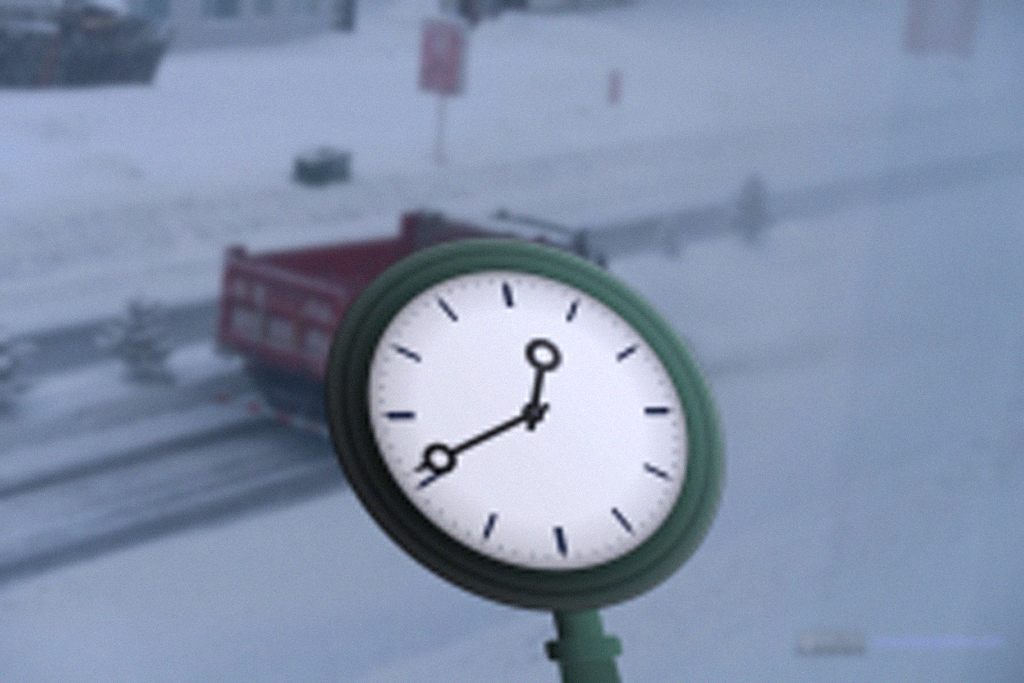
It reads 12:41
